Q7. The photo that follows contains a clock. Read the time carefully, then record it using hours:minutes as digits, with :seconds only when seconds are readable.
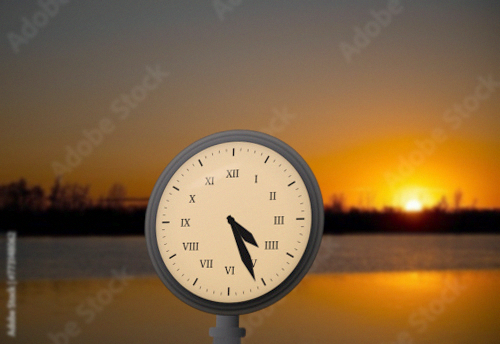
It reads 4:26
